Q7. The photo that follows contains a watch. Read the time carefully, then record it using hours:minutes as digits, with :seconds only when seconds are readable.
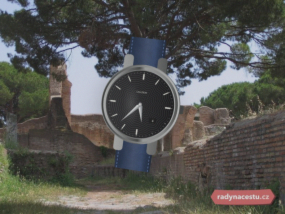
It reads 5:37
